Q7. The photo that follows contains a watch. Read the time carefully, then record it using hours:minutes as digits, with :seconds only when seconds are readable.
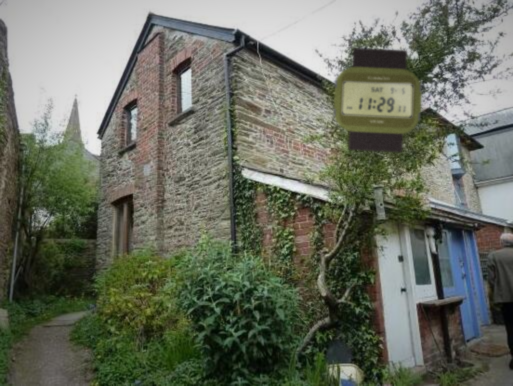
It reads 11:29
